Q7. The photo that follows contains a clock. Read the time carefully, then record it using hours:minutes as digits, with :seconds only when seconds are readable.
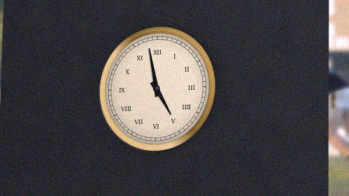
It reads 4:58
